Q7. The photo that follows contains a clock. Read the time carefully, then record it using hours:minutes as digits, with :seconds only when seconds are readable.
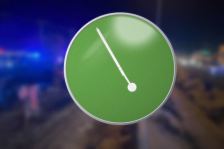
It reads 4:55
